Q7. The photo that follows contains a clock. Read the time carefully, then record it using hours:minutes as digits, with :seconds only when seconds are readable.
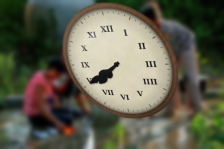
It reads 7:40
